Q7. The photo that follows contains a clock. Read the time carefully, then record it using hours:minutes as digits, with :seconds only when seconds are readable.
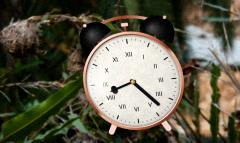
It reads 8:23
